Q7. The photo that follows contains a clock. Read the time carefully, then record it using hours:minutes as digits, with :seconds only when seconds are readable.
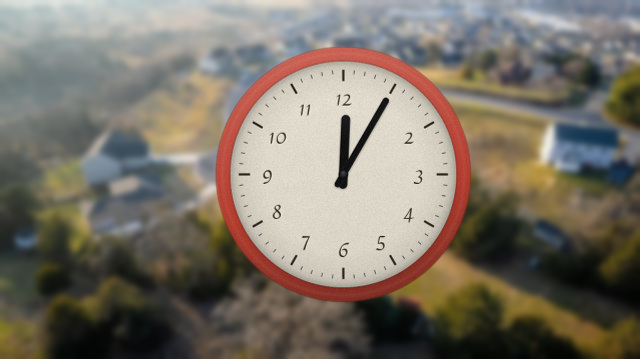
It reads 12:05
